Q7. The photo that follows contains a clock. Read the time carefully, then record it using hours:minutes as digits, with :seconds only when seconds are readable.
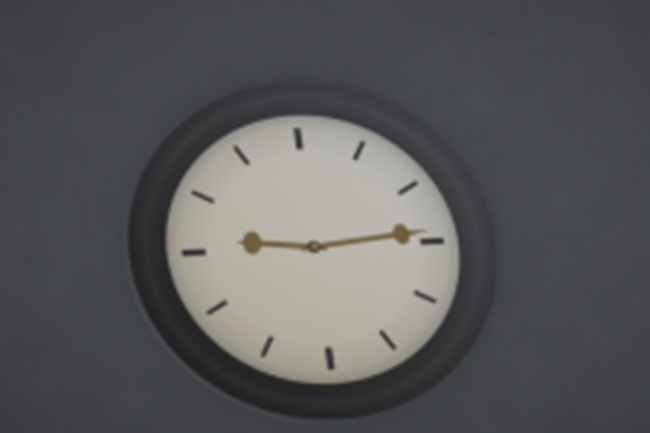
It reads 9:14
